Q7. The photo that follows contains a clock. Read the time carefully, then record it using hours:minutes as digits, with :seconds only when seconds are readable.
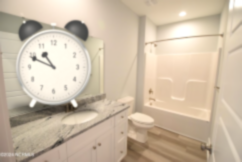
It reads 10:49
